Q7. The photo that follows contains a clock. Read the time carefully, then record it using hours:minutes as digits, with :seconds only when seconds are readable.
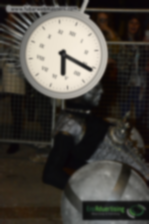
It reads 5:16
